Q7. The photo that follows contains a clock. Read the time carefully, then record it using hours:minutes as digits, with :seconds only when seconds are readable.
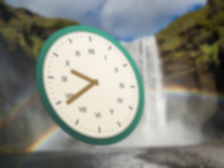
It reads 9:39
